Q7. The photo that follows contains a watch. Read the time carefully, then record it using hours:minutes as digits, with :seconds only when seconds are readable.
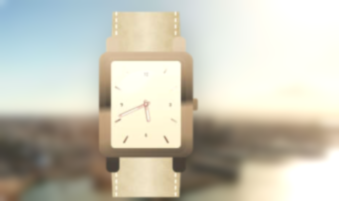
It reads 5:41
